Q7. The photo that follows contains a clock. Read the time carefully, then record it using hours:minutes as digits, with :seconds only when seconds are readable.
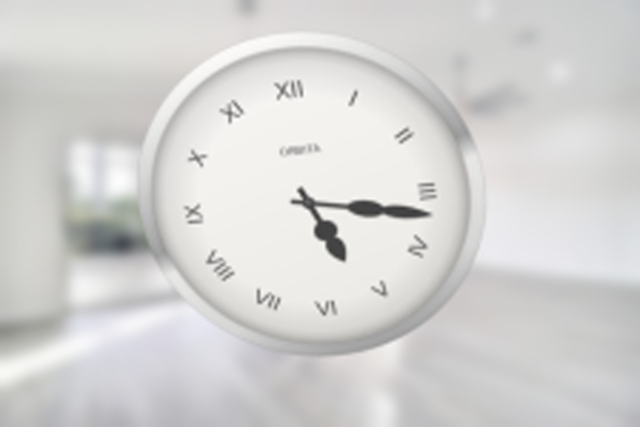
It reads 5:17
